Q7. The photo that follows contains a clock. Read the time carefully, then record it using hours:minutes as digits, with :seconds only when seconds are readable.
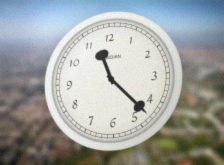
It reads 11:23
